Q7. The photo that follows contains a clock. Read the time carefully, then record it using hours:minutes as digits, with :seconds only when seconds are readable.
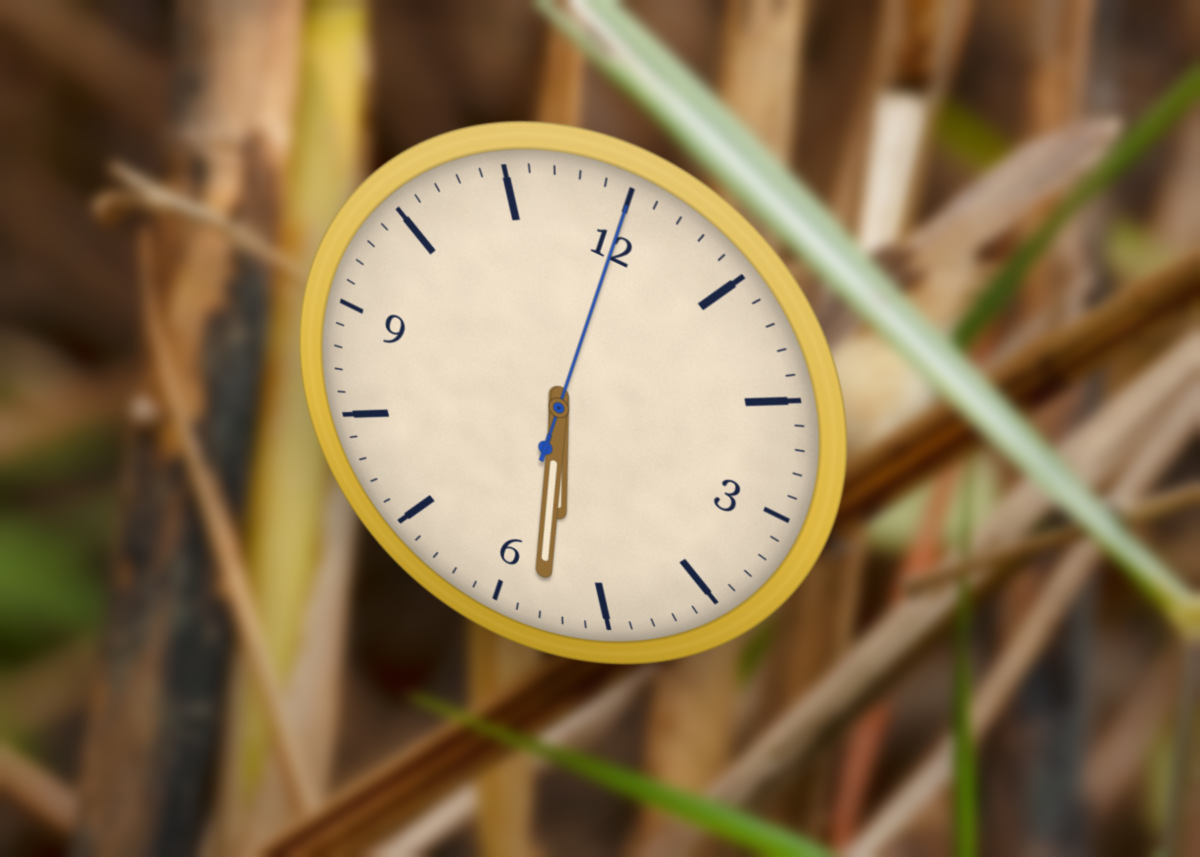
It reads 5:28:00
